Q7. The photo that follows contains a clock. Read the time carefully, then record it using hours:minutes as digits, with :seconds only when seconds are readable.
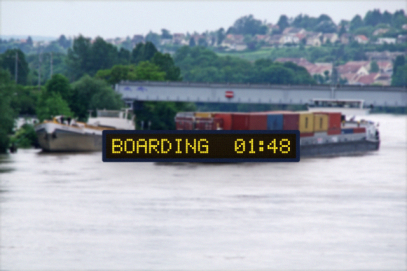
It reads 1:48
